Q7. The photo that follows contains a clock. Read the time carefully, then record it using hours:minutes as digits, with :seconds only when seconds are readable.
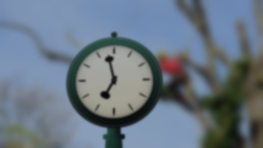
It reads 6:58
